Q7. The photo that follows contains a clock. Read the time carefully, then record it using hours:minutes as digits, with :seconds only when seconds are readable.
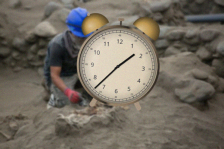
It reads 1:37
